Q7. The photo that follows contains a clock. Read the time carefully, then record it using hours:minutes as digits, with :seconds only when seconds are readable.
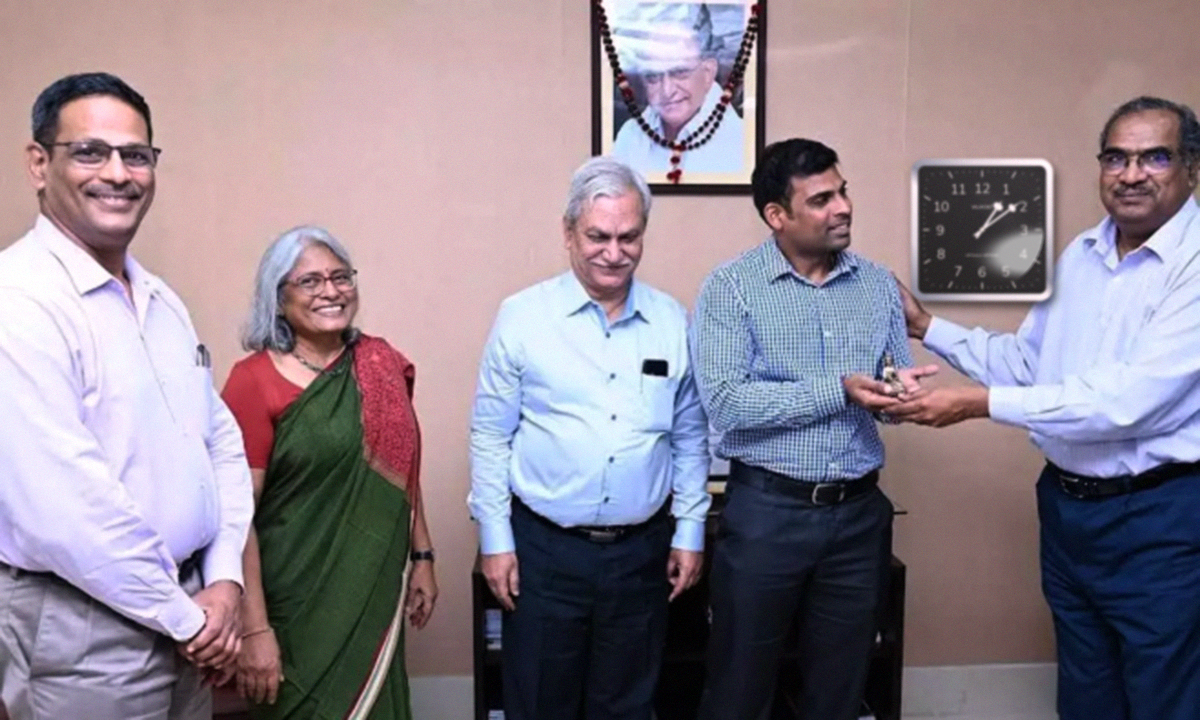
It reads 1:09
